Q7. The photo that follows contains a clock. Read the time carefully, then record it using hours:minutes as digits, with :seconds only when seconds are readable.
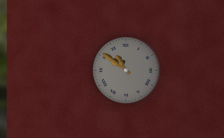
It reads 10:51
